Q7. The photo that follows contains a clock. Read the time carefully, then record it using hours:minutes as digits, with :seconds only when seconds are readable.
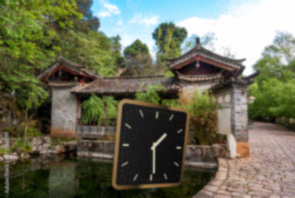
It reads 1:29
